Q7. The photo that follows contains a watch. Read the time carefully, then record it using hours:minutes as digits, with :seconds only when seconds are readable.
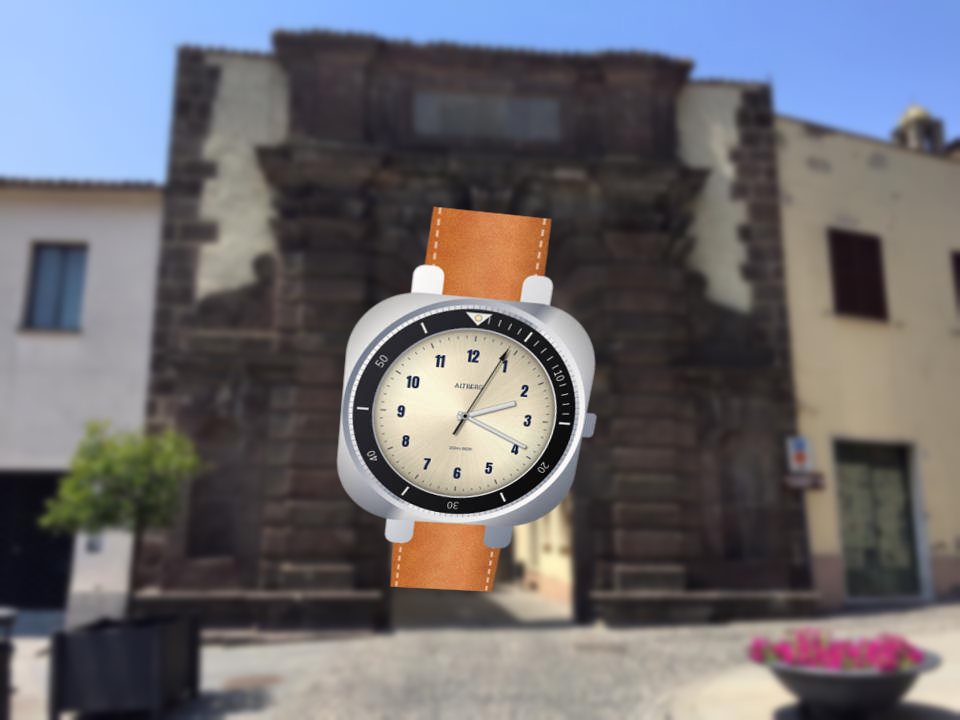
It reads 2:19:04
